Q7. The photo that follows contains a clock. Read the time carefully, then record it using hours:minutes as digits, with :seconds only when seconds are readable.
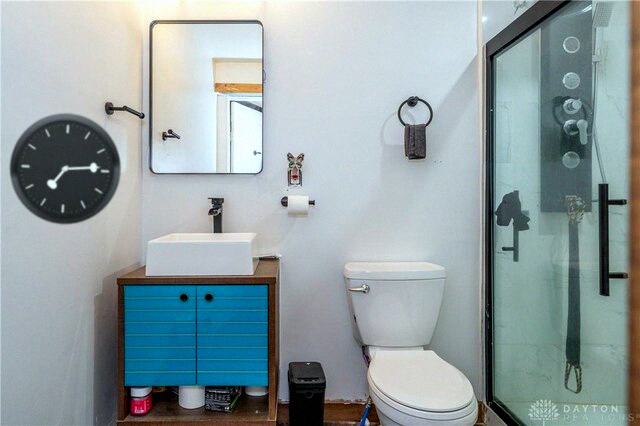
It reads 7:14
